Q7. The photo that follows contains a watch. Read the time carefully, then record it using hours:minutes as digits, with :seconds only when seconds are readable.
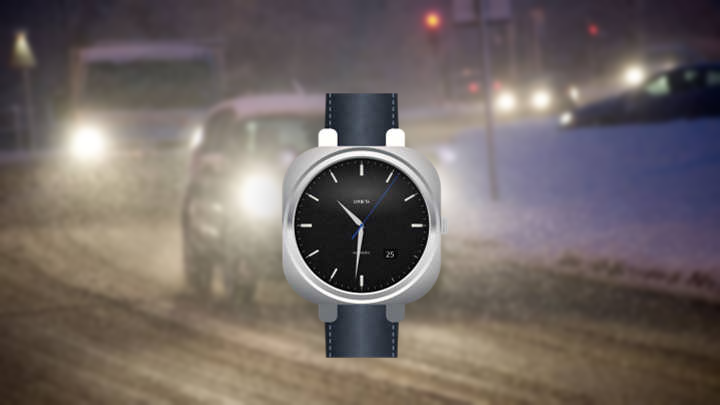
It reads 10:31:06
